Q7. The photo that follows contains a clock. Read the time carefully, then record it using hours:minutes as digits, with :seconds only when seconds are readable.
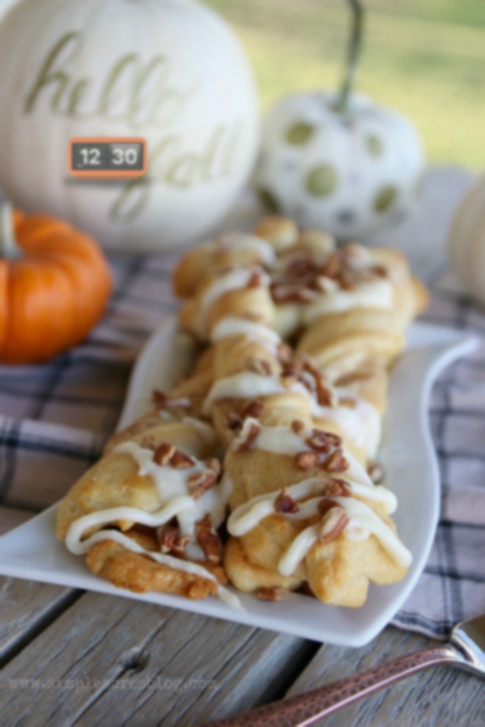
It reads 12:30
